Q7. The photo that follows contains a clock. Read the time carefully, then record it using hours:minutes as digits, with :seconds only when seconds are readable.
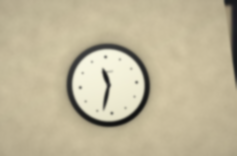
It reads 11:33
